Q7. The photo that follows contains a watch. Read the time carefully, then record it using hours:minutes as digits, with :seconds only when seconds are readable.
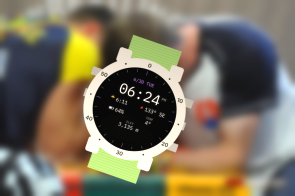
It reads 6:24
